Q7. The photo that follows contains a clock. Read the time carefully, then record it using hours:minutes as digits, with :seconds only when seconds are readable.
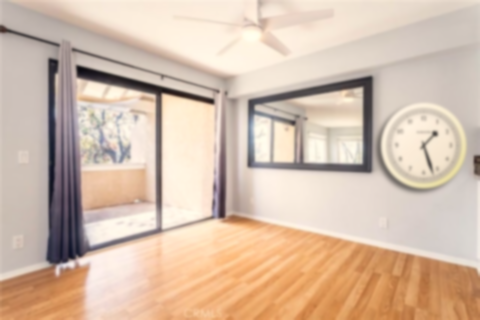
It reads 1:27
